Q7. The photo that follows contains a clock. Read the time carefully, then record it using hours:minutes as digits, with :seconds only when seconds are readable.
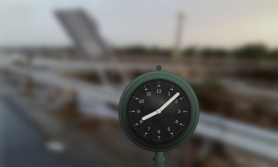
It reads 8:08
